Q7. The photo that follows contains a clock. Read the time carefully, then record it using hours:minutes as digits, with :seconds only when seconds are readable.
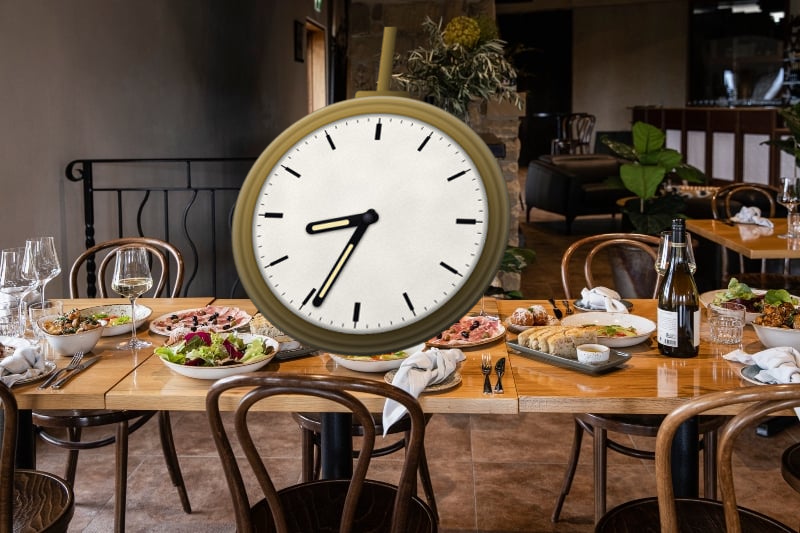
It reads 8:34
